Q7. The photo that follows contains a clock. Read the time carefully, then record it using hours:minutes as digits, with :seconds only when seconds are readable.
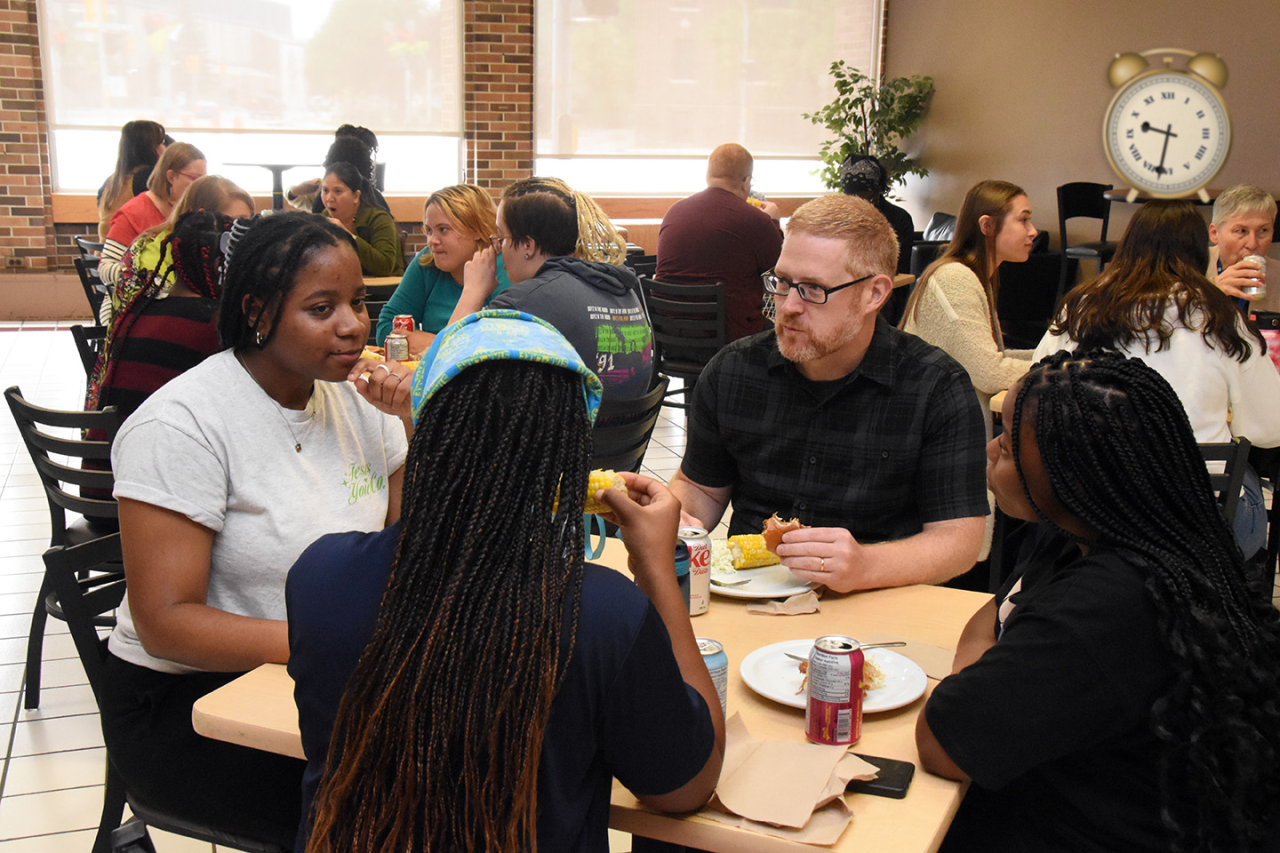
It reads 9:32
